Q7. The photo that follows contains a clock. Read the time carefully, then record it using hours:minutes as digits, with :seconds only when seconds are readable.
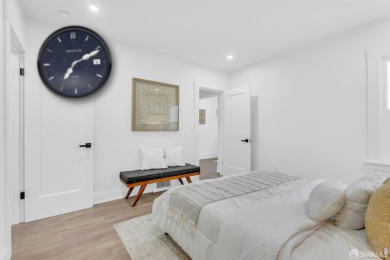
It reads 7:11
